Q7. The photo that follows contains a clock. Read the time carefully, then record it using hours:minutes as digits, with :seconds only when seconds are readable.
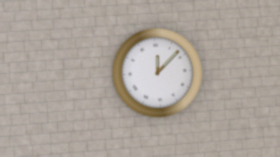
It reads 12:08
